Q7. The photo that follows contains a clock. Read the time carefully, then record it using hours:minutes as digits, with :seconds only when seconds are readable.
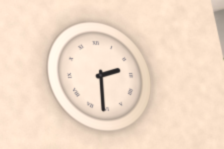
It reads 2:31
